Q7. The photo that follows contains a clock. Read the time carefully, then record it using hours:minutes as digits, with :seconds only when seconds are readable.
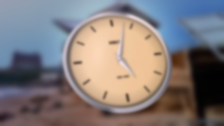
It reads 5:03
